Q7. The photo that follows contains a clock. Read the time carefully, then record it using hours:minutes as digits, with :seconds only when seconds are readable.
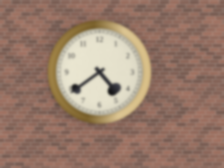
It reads 4:39
